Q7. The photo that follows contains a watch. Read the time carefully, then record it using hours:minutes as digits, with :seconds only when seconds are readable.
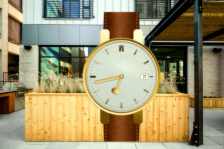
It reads 6:43
